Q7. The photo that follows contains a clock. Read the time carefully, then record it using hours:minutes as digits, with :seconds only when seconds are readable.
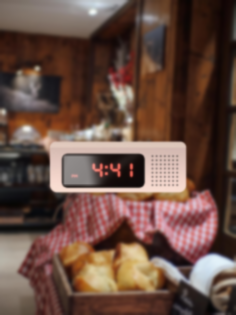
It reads 4:41
